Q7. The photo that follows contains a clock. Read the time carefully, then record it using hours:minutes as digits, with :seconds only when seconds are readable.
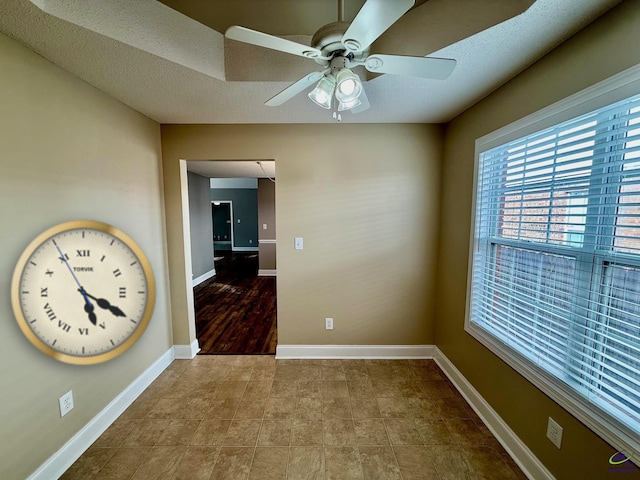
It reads 5:19:55
